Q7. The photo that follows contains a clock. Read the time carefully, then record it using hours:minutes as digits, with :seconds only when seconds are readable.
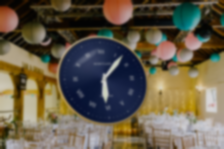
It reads 6:07
